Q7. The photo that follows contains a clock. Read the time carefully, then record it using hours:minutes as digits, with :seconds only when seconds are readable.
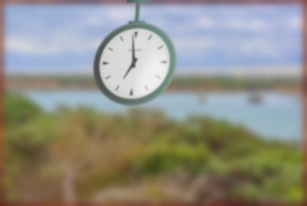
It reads 6:59
